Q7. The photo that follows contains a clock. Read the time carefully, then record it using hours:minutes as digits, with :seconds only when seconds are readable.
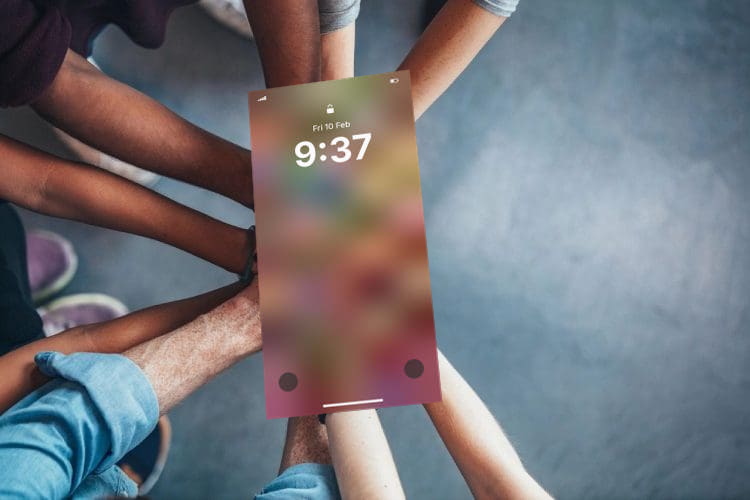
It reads 9:37
